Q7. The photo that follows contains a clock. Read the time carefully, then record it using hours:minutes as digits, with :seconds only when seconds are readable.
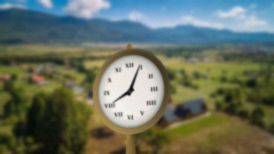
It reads 8:04
